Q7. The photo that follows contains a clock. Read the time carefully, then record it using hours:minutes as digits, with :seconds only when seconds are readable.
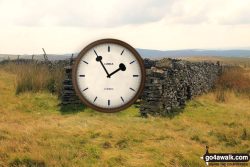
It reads 1:55
